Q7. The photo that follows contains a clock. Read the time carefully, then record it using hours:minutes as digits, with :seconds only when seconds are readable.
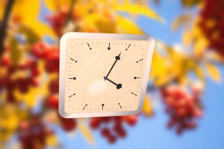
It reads 4:04
